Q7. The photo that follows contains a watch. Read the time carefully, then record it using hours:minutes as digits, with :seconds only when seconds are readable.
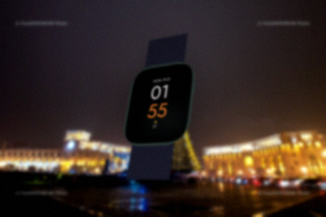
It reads 1:55
